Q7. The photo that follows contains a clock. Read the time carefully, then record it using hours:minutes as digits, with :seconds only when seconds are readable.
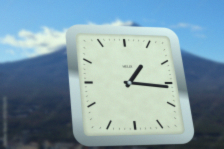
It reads 1:16
